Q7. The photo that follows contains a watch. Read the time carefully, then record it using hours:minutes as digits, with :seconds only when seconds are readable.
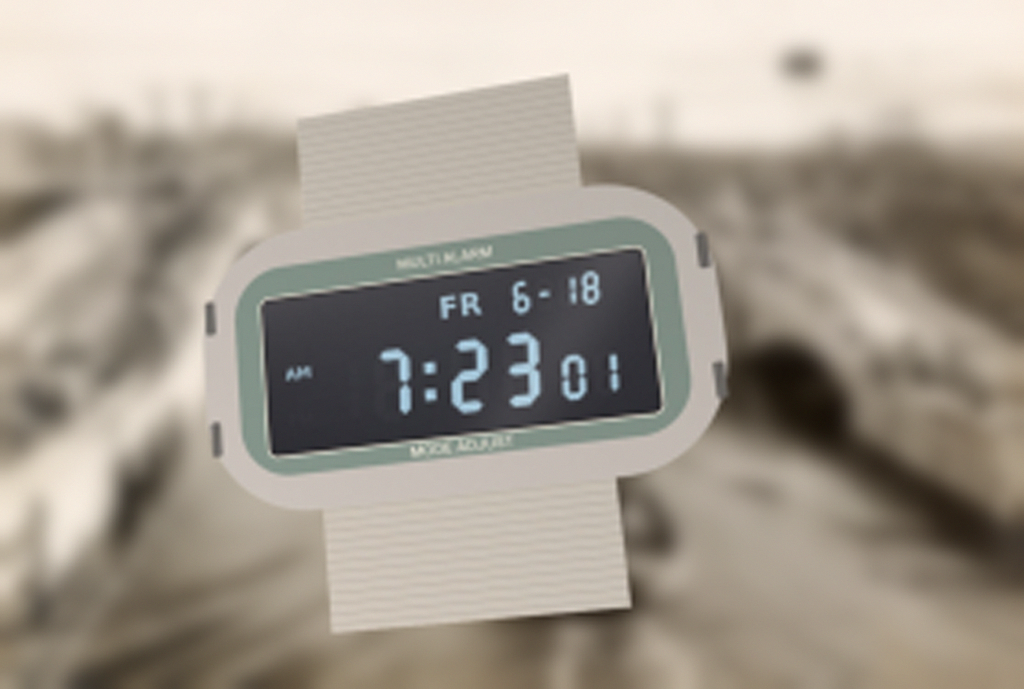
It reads 7:23:01
